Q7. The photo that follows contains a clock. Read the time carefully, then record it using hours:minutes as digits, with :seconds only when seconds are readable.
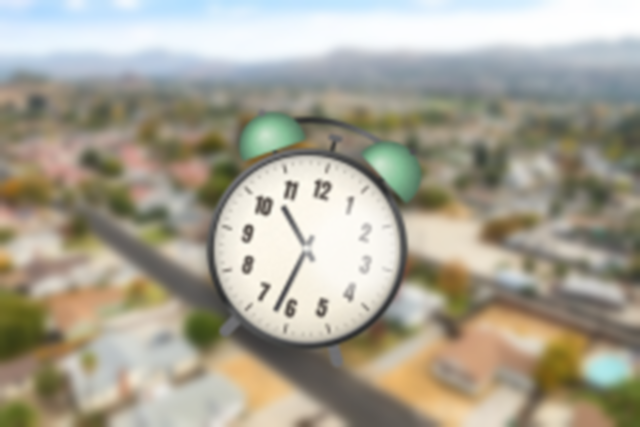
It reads 10:32
